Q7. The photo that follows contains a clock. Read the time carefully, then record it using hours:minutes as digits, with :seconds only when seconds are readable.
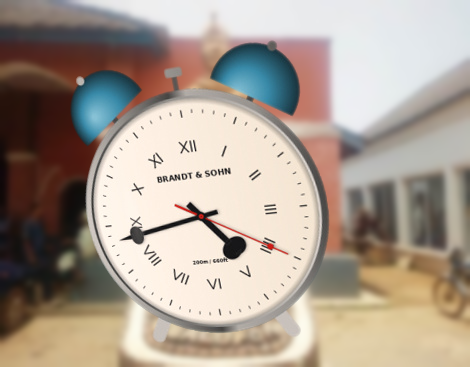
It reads 4:43:20
